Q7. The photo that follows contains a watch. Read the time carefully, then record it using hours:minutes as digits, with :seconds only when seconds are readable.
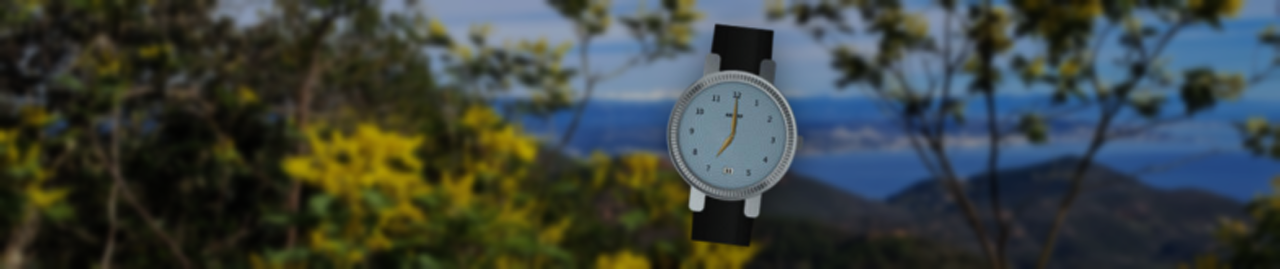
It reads 7:00
